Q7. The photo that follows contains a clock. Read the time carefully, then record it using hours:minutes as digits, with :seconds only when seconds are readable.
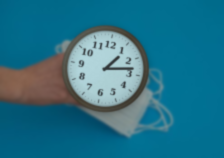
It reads 1:13
